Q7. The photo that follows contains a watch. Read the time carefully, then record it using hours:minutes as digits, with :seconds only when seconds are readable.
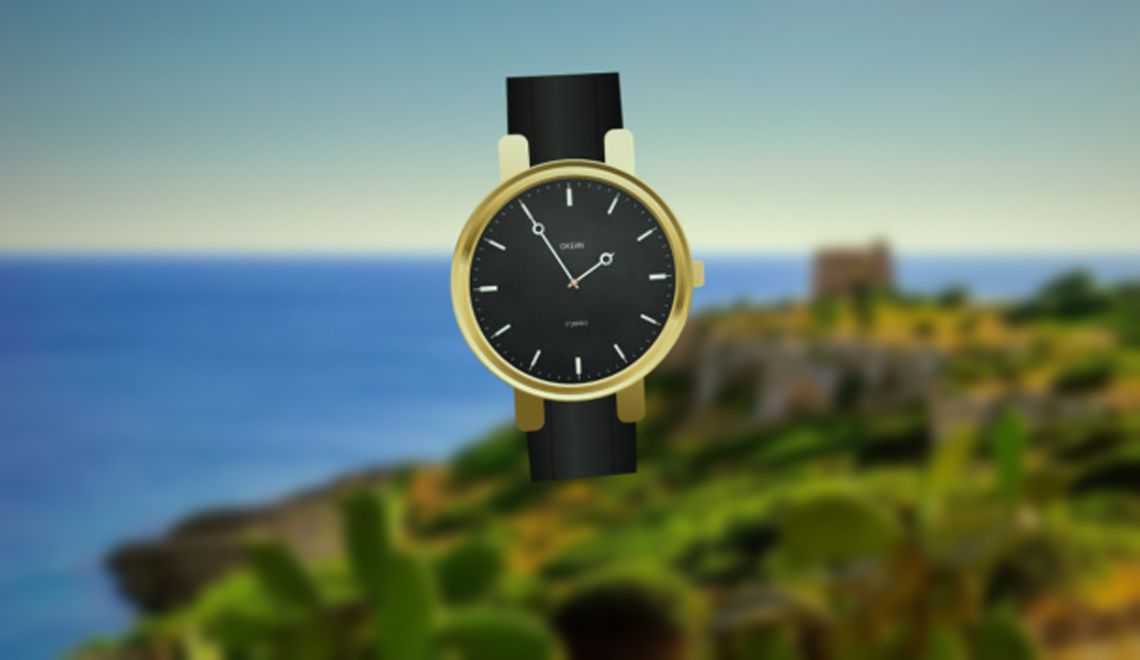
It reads 1:55
